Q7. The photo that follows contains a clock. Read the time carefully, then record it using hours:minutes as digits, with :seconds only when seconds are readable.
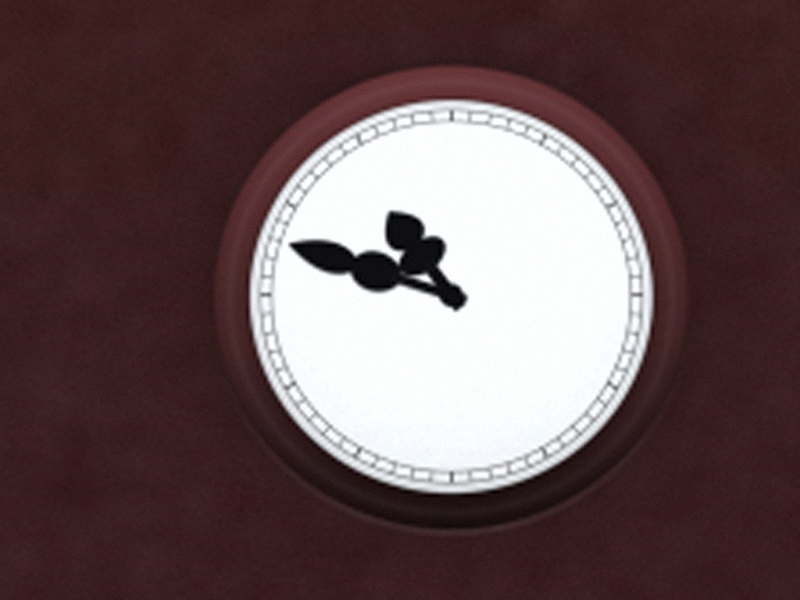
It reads 10:48
